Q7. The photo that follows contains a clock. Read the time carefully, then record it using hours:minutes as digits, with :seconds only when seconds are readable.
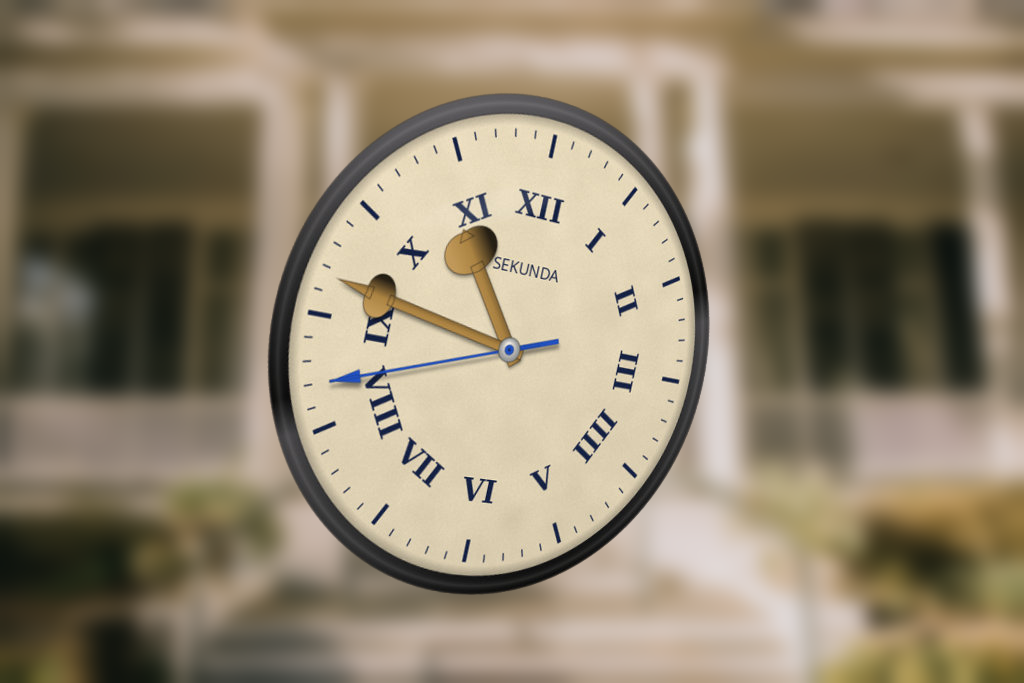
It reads 10:46:42
